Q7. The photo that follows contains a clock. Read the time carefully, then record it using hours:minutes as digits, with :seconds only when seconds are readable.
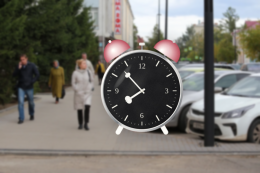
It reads 7:53
